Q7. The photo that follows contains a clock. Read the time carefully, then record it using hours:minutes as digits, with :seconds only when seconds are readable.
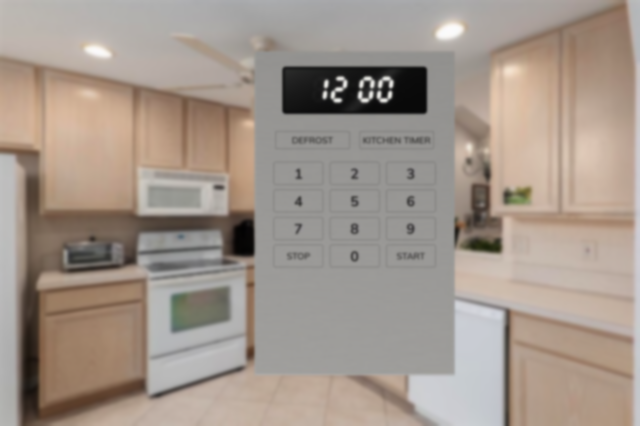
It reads 12:00
